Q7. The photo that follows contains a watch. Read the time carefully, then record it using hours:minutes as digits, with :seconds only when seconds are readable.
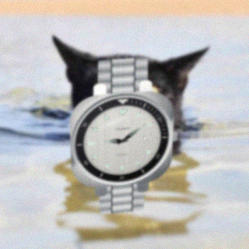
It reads 9:09
